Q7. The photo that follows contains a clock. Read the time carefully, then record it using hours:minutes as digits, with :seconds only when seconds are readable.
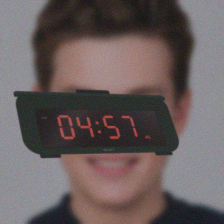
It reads 4:57
